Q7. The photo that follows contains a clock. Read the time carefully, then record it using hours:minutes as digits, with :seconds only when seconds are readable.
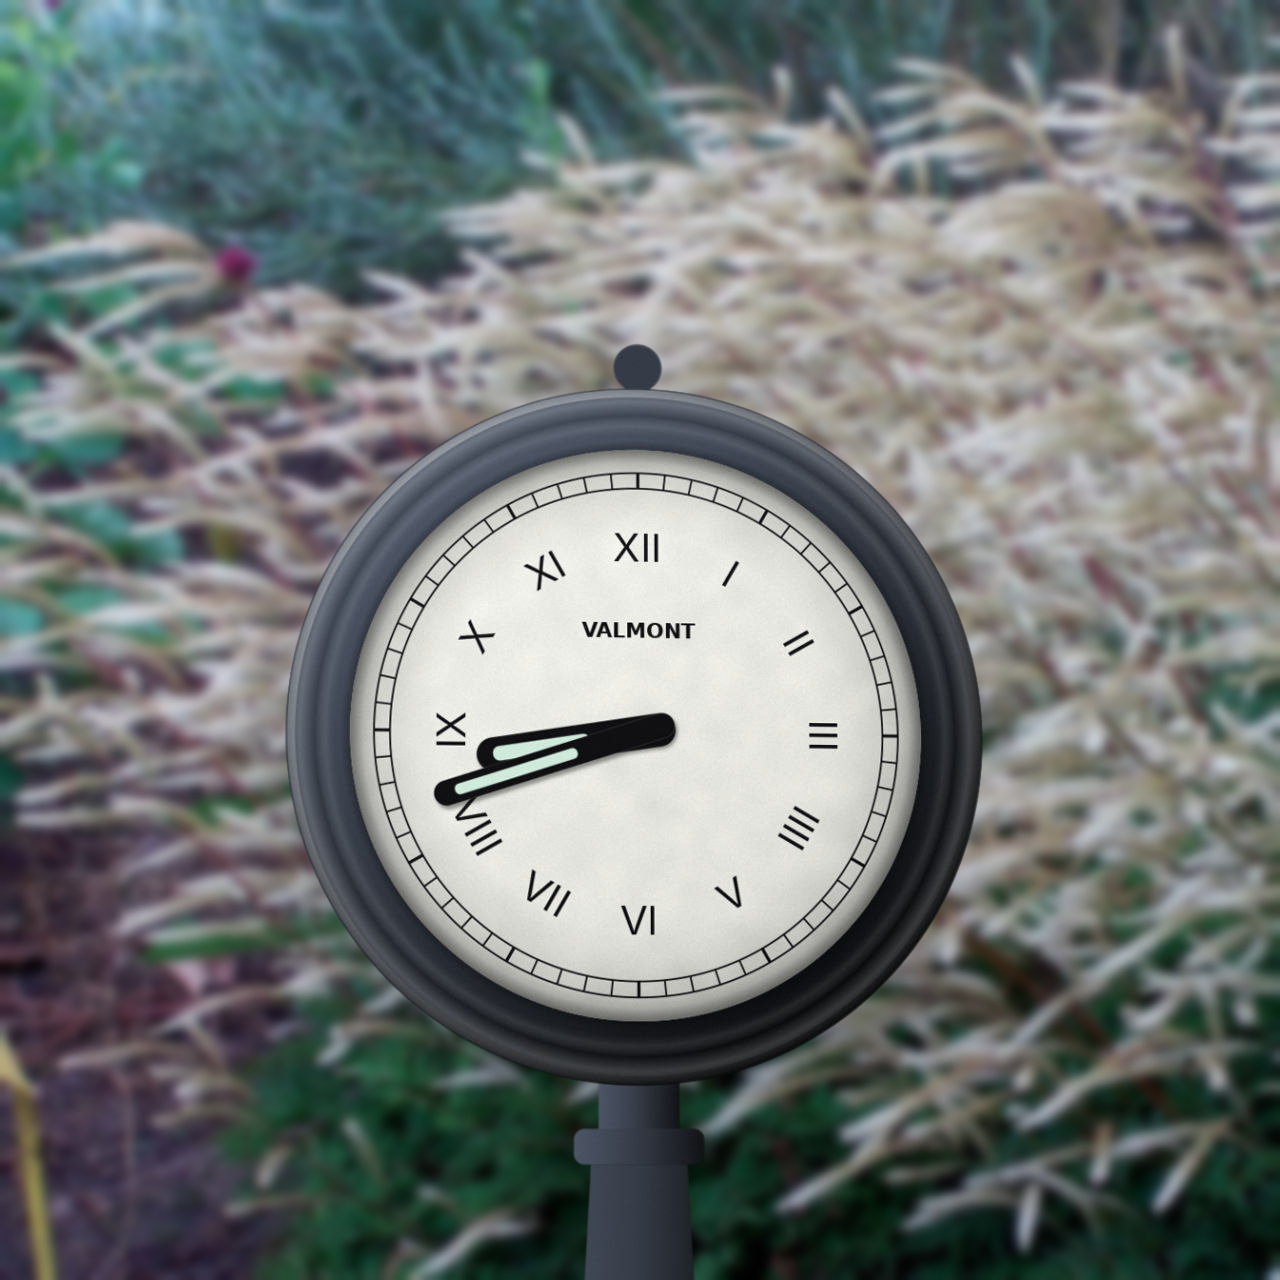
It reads 8:42
